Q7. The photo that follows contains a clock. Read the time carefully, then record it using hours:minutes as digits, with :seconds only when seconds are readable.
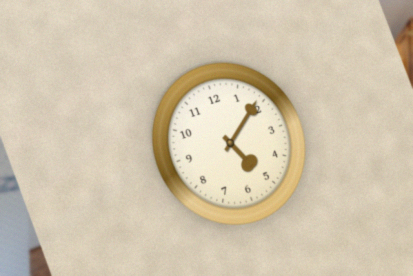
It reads 5:09
